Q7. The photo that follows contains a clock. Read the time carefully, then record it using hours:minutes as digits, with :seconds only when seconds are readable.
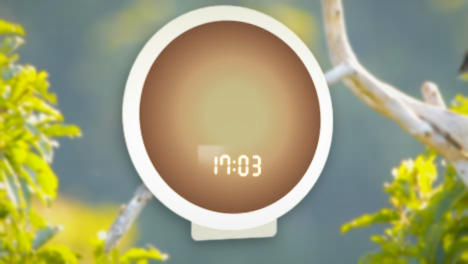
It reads 17:03
